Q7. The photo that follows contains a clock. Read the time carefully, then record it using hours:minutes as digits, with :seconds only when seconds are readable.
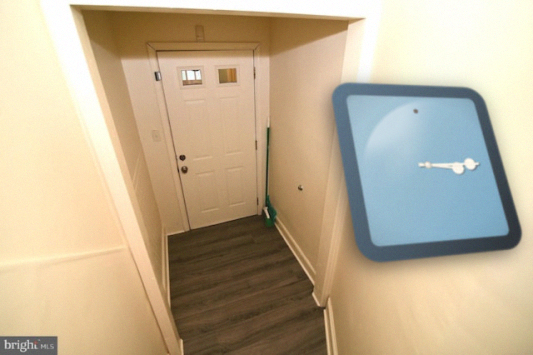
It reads 3:15
